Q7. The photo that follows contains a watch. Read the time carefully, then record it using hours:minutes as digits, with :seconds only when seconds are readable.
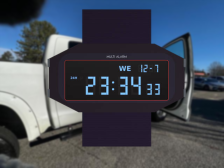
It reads 23:34:33
